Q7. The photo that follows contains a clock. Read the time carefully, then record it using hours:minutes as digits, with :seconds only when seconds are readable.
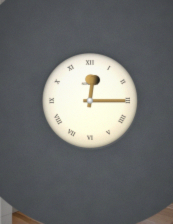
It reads 12:15
